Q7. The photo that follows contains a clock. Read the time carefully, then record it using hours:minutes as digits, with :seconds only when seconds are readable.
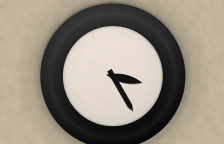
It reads 3:25
